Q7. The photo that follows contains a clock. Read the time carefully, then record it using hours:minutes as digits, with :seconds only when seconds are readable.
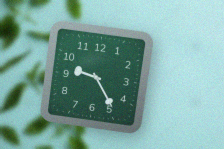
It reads 9:24
